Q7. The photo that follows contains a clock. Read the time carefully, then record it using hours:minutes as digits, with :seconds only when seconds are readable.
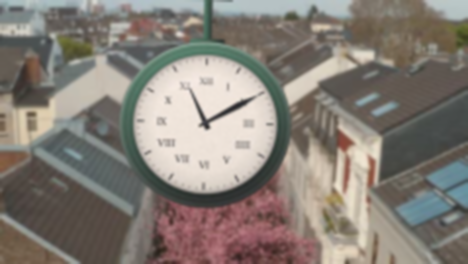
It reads 11:10
